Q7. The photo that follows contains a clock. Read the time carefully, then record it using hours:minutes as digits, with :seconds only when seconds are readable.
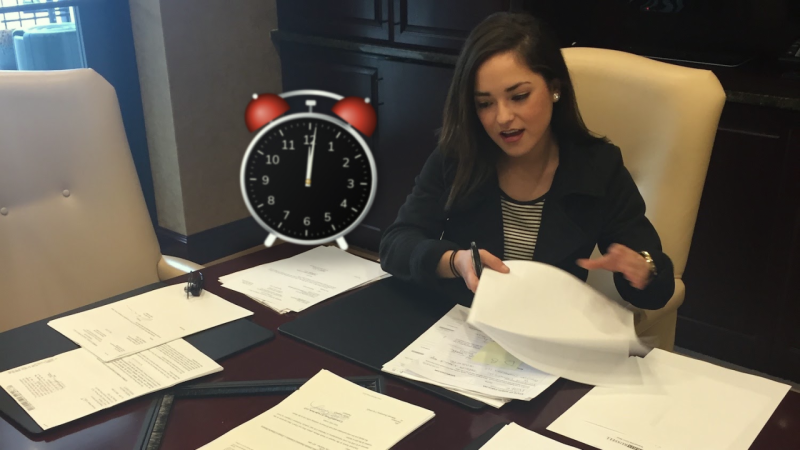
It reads 12:01
